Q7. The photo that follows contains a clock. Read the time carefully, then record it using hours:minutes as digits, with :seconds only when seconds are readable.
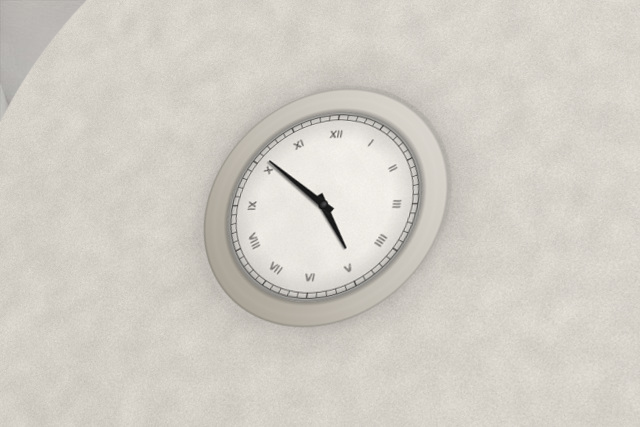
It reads 4:51
